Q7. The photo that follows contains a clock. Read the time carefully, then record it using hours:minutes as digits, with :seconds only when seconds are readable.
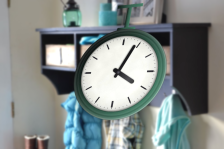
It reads 4:04
